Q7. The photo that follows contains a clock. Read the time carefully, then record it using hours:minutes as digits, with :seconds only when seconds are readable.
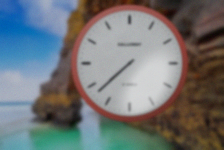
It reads 7:38
